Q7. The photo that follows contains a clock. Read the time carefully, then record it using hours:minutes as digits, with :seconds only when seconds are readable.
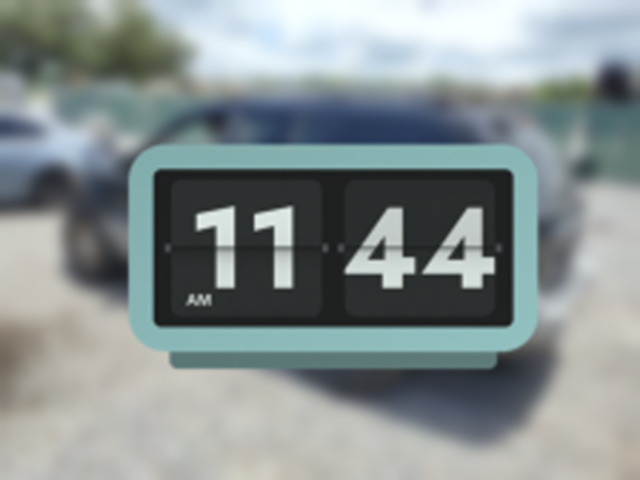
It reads 11:44
